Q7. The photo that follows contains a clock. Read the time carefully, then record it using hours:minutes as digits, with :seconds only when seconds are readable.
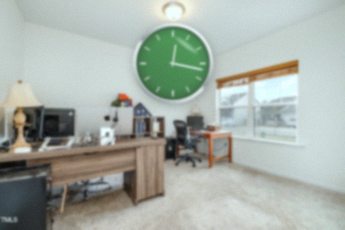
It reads 12:17
